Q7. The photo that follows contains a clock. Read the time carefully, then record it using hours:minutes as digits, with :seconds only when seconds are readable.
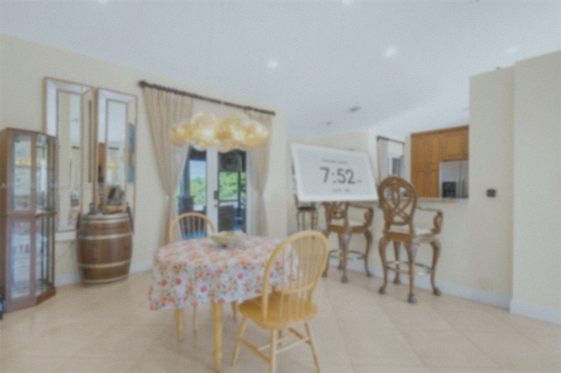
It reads 7:52
